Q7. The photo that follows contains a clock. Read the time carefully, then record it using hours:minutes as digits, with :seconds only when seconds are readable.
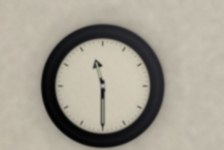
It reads 11:30
